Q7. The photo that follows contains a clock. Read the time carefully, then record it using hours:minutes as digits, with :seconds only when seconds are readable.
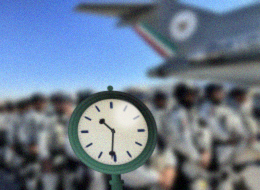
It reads 10:31
